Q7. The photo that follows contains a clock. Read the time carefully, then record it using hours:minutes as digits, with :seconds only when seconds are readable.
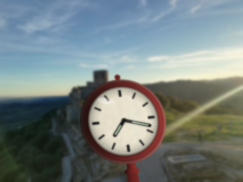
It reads 7:18
